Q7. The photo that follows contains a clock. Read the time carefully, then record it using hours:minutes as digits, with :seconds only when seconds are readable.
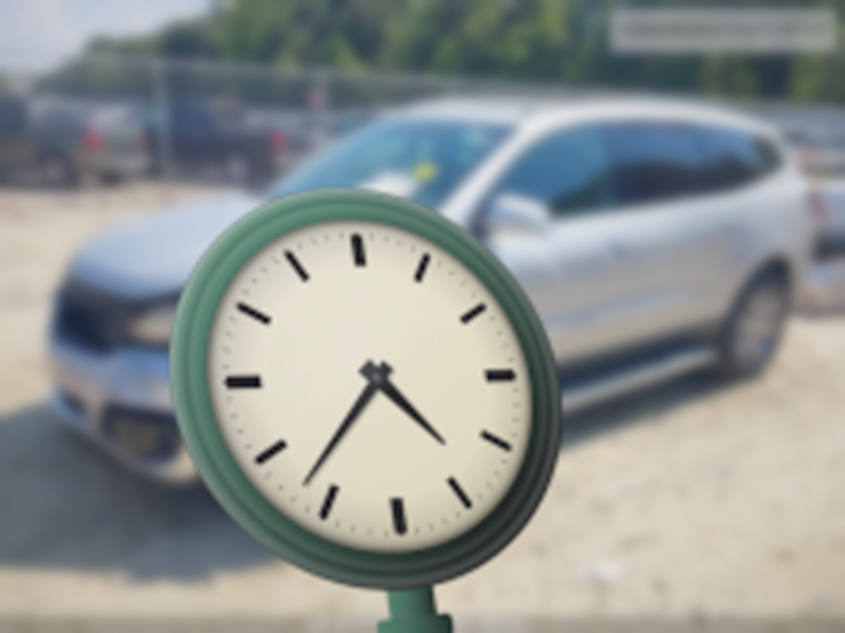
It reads 4:37
